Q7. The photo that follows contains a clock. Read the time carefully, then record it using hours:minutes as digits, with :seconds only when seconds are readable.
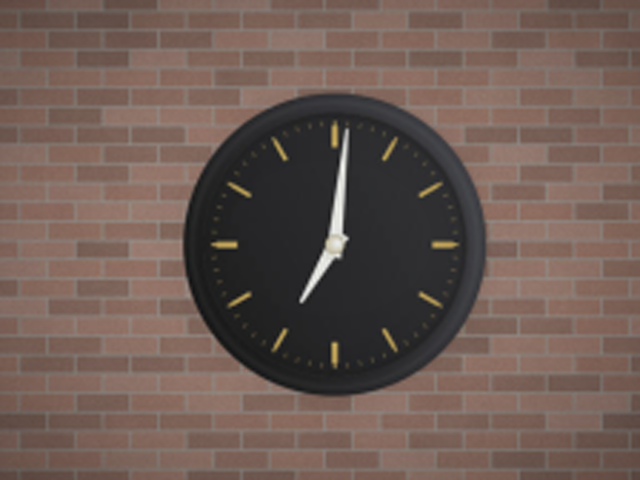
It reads 7:01
